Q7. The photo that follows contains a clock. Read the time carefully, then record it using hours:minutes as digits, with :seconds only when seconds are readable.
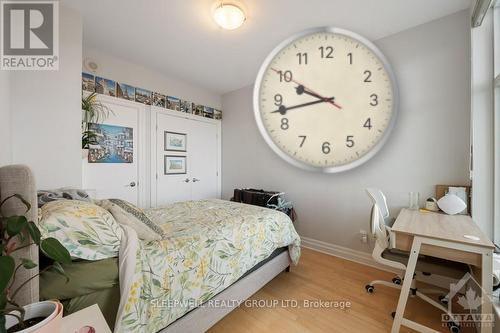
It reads 9:42:50
